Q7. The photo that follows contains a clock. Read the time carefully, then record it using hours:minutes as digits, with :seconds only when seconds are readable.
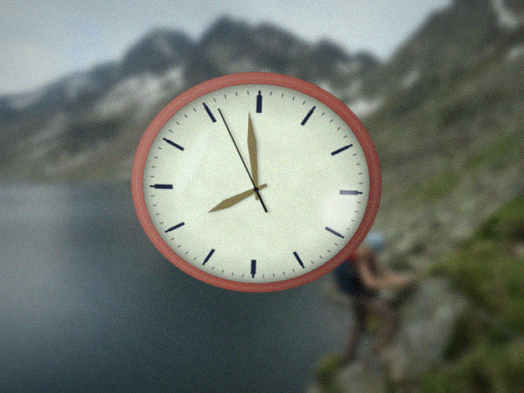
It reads 7:58:56
